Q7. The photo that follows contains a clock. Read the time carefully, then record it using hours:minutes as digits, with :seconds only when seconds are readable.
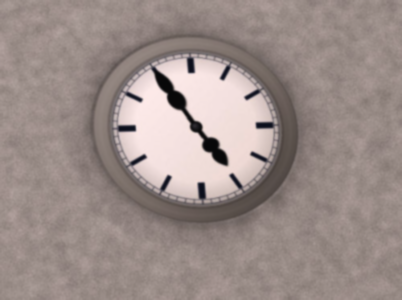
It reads 4:55
